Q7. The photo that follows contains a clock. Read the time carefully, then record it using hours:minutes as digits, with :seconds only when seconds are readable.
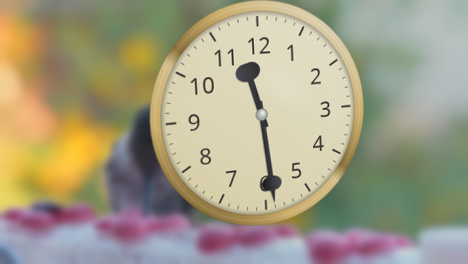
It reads 11:29
